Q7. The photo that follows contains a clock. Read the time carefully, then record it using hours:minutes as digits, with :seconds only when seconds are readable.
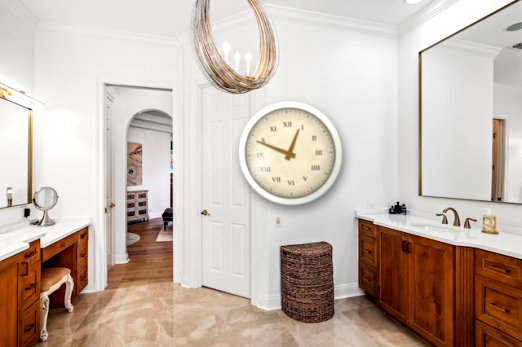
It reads 12:49
